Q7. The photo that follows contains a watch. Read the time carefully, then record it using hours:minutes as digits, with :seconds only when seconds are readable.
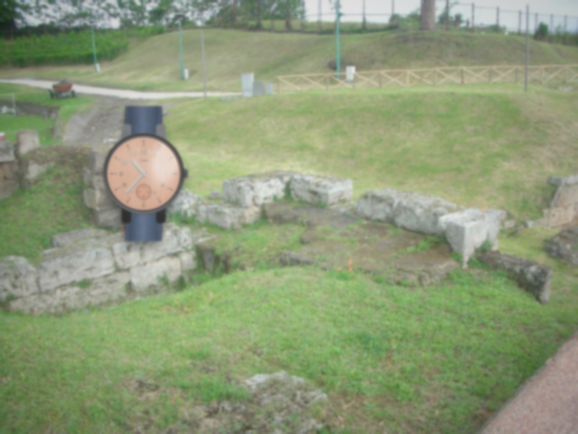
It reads 10:37
